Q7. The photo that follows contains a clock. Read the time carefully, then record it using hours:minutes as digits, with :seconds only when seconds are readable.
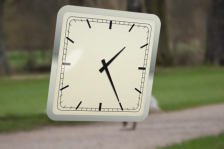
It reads 1:25
